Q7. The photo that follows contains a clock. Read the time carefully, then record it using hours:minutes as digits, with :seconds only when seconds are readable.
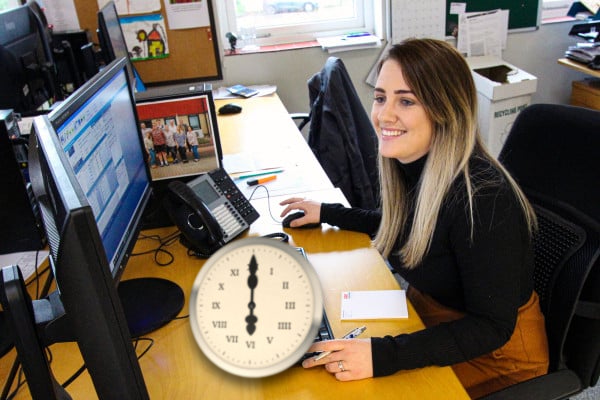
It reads 6:00
